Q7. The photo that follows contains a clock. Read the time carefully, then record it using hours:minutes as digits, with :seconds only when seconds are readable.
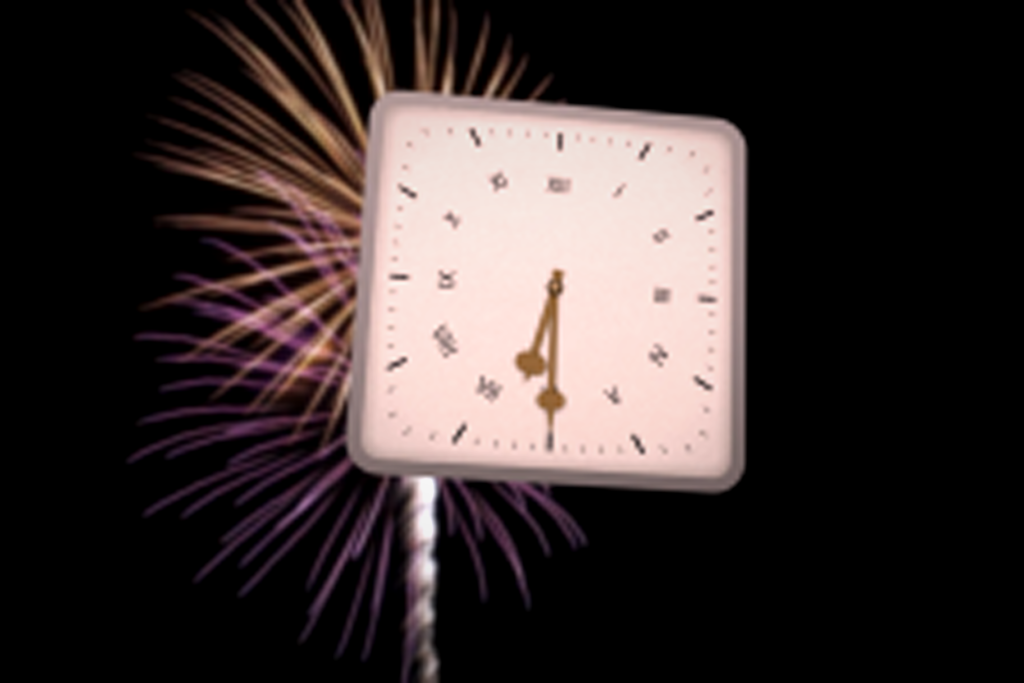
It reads 6:30
